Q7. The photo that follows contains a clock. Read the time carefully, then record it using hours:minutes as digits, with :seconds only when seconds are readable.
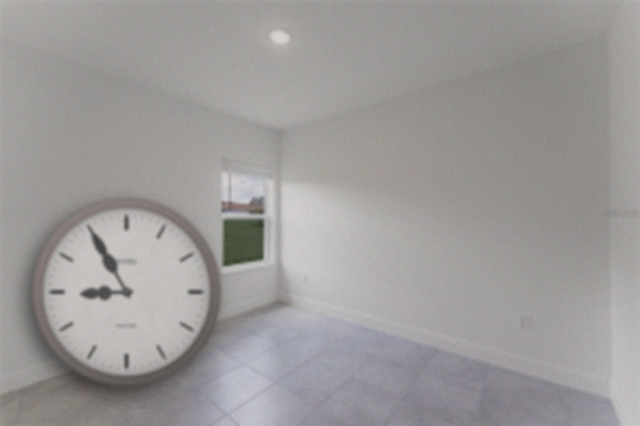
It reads 8:55
